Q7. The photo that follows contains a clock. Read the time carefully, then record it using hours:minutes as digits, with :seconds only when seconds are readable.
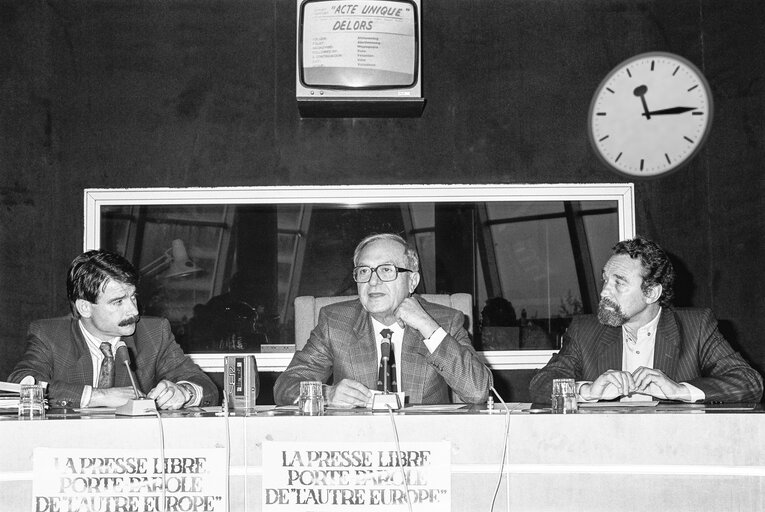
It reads 11:14
